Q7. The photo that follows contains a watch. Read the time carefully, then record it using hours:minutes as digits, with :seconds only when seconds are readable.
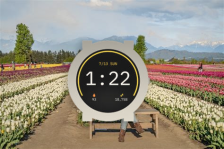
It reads 1:22
